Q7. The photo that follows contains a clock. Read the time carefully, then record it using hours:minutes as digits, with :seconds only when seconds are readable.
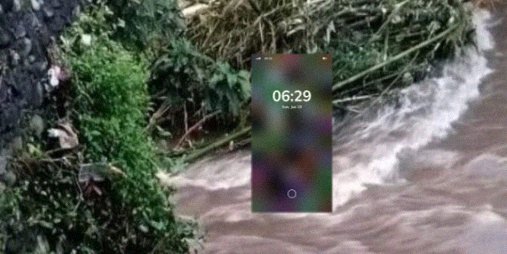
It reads 6:29
